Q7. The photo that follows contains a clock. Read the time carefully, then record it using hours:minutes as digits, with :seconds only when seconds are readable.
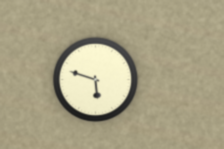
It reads 5:48
